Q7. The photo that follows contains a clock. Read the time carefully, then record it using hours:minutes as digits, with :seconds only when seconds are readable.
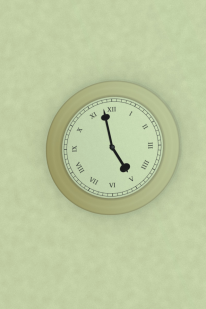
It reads 4:58
